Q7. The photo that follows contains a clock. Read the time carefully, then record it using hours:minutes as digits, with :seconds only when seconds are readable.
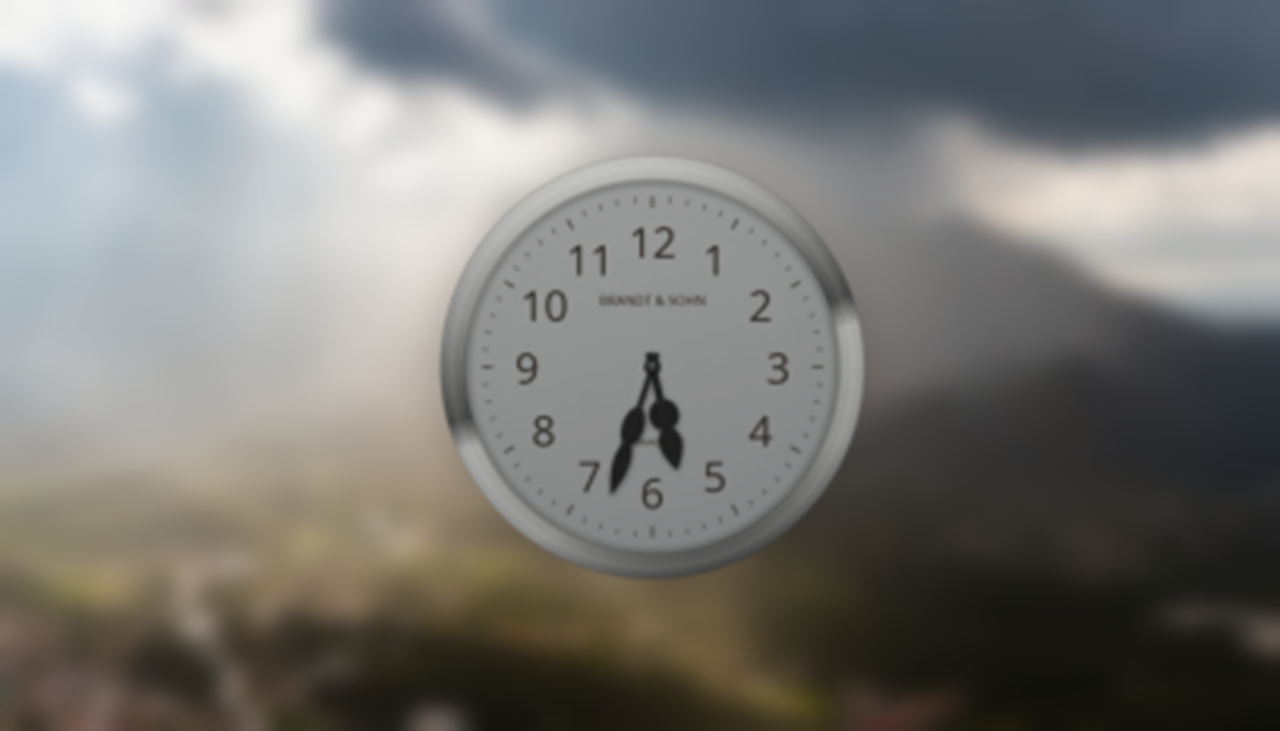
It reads 5:33
